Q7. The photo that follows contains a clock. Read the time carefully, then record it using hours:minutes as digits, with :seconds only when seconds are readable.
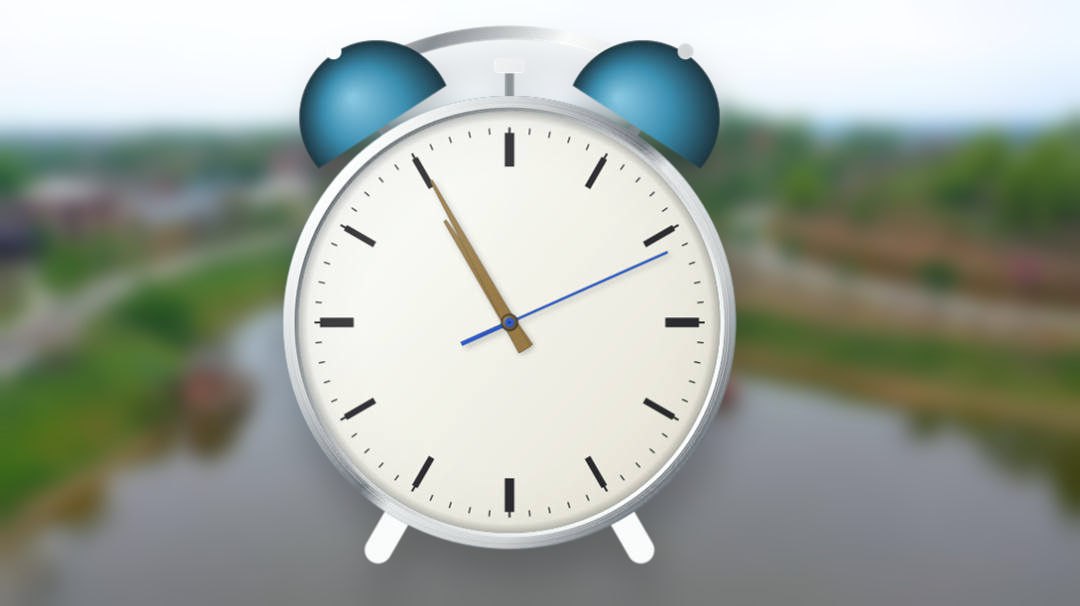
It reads 10:55:11
